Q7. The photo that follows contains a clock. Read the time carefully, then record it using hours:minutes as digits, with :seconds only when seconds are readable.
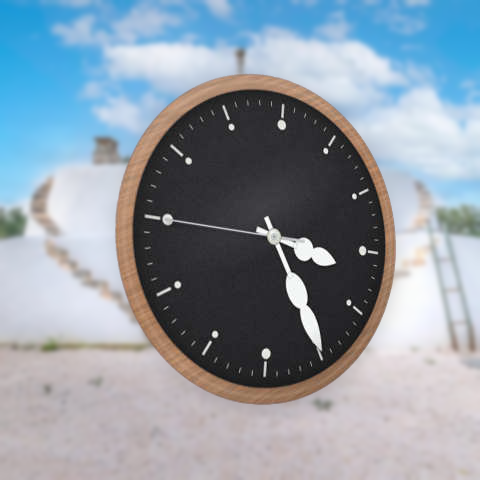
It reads 3:24:45
